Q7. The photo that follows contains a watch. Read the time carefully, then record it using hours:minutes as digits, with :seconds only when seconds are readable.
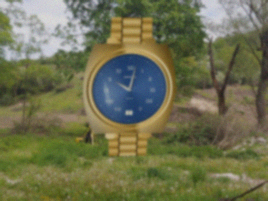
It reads 10:02
